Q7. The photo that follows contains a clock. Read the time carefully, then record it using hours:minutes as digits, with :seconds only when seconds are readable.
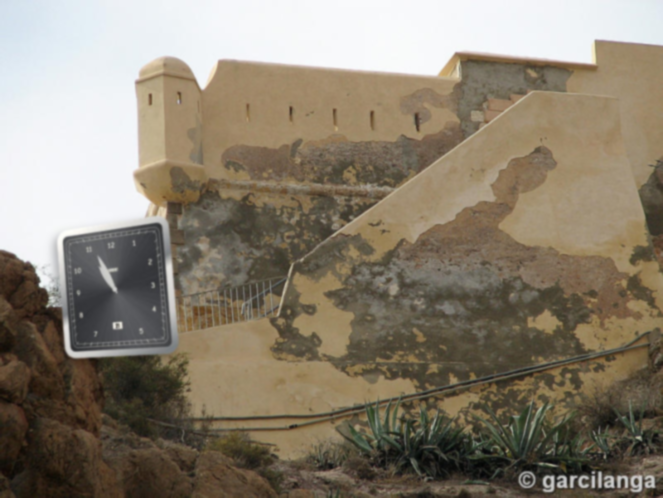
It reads 10:56
